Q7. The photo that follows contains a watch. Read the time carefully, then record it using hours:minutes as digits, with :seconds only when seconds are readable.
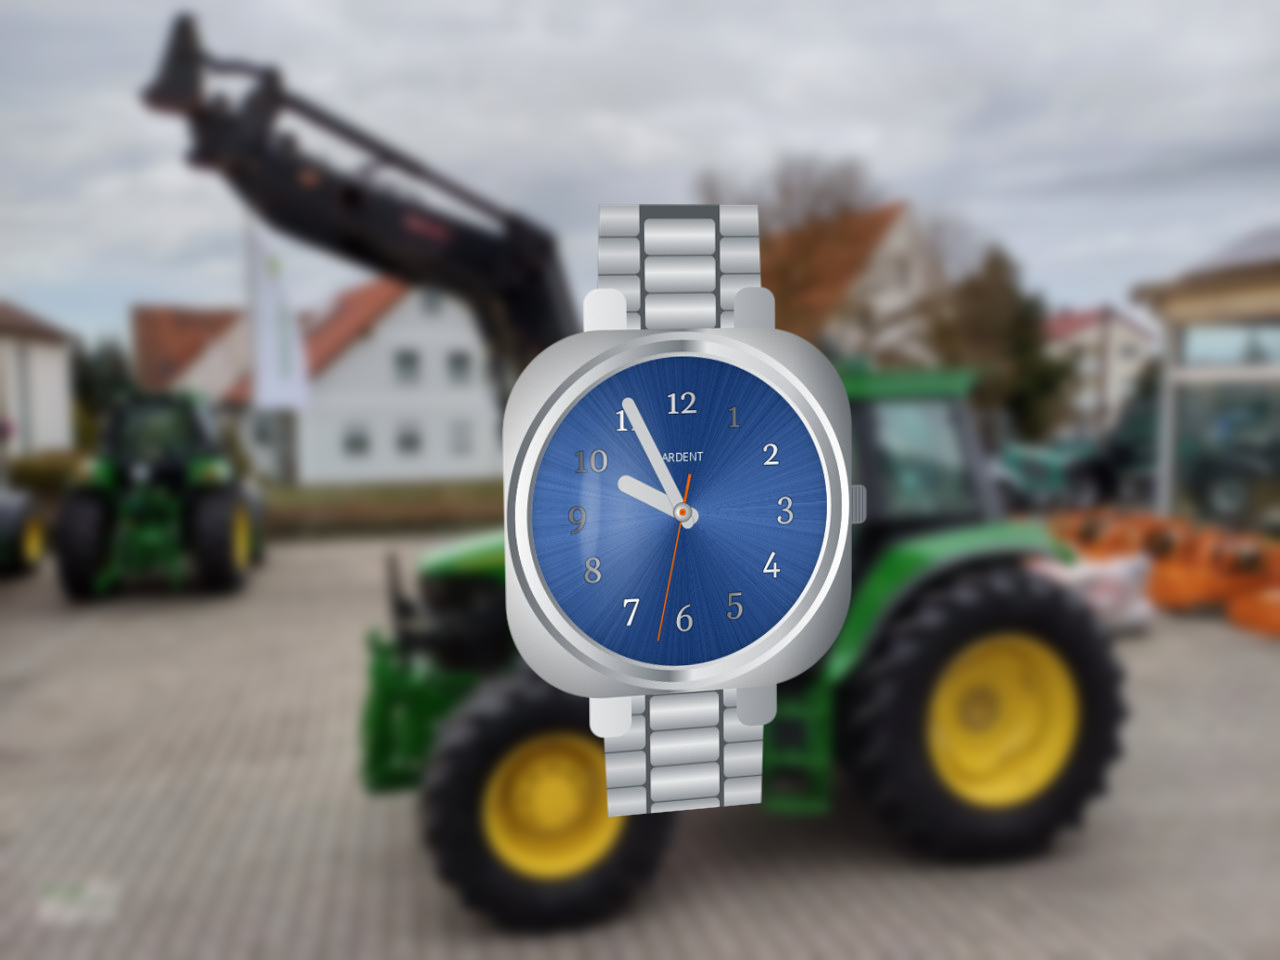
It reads 9:55:32
